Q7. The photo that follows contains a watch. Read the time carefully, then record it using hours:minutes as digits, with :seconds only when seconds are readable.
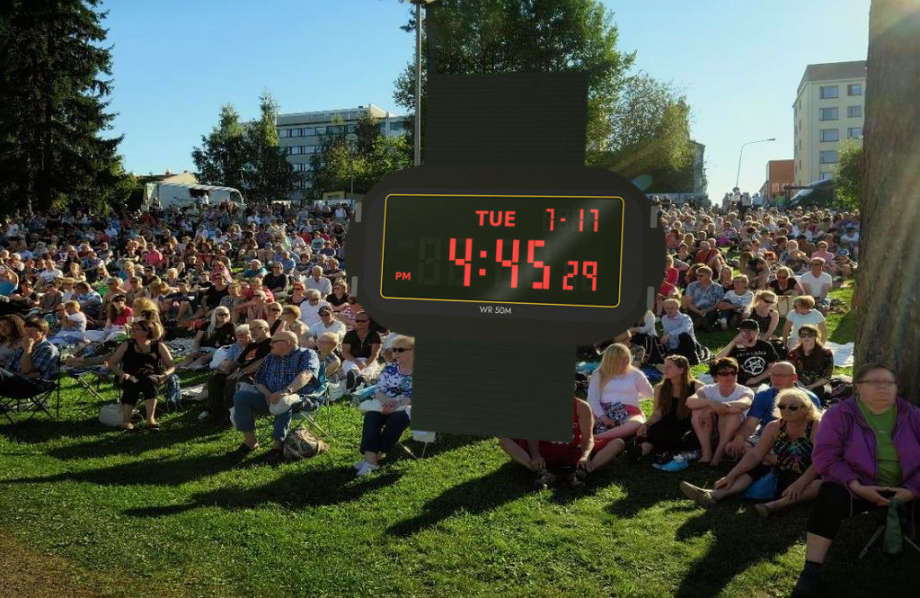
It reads 4:45:29
